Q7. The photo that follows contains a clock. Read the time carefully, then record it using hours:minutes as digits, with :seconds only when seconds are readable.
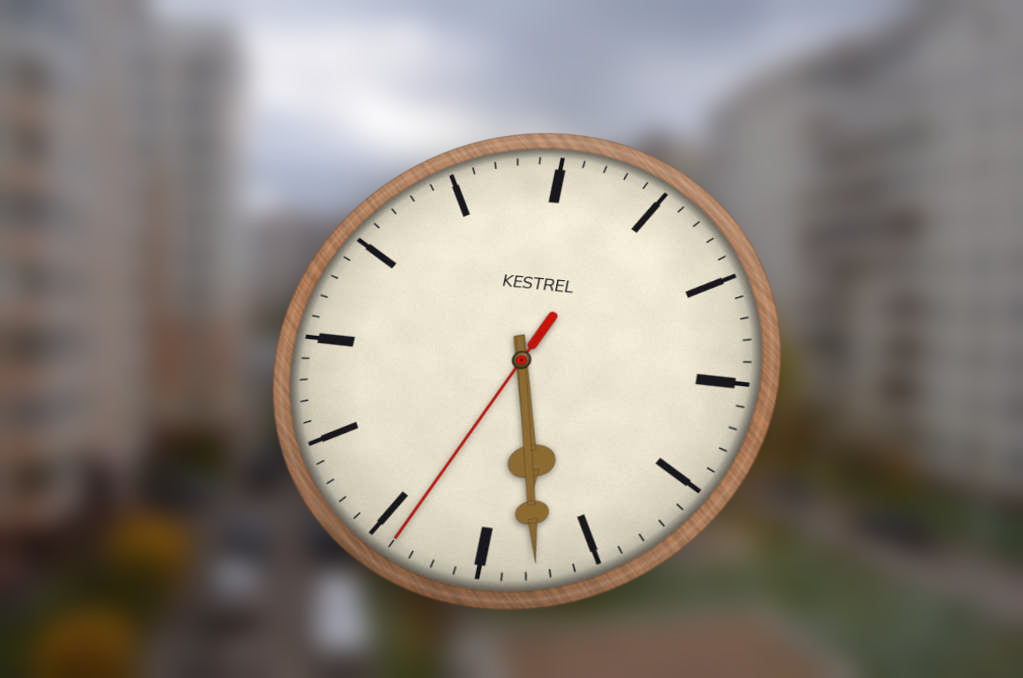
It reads 5:27:34
